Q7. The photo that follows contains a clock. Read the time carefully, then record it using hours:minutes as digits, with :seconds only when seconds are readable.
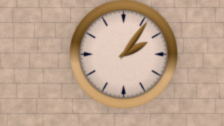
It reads 2:06
